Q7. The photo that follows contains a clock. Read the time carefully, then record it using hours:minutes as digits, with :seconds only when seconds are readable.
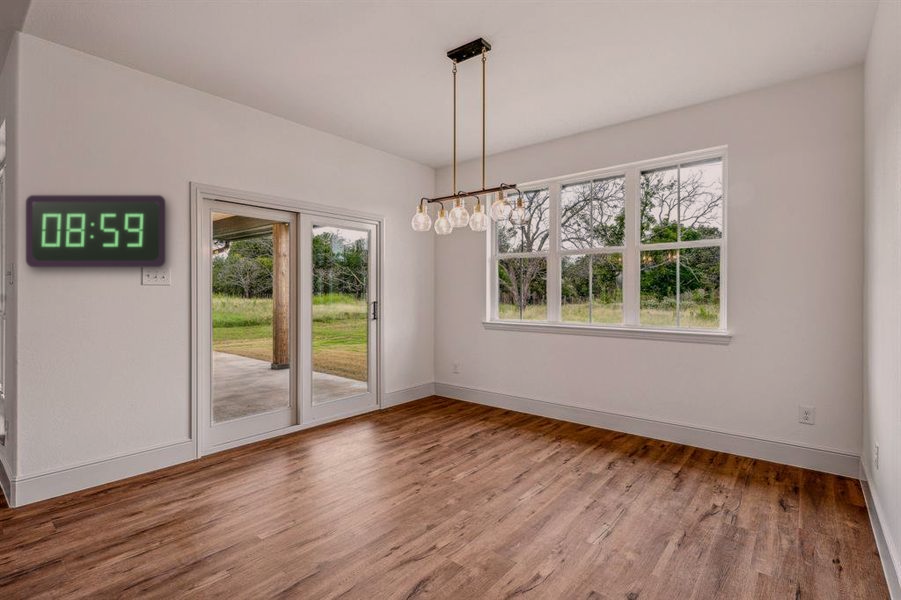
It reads 8:59
